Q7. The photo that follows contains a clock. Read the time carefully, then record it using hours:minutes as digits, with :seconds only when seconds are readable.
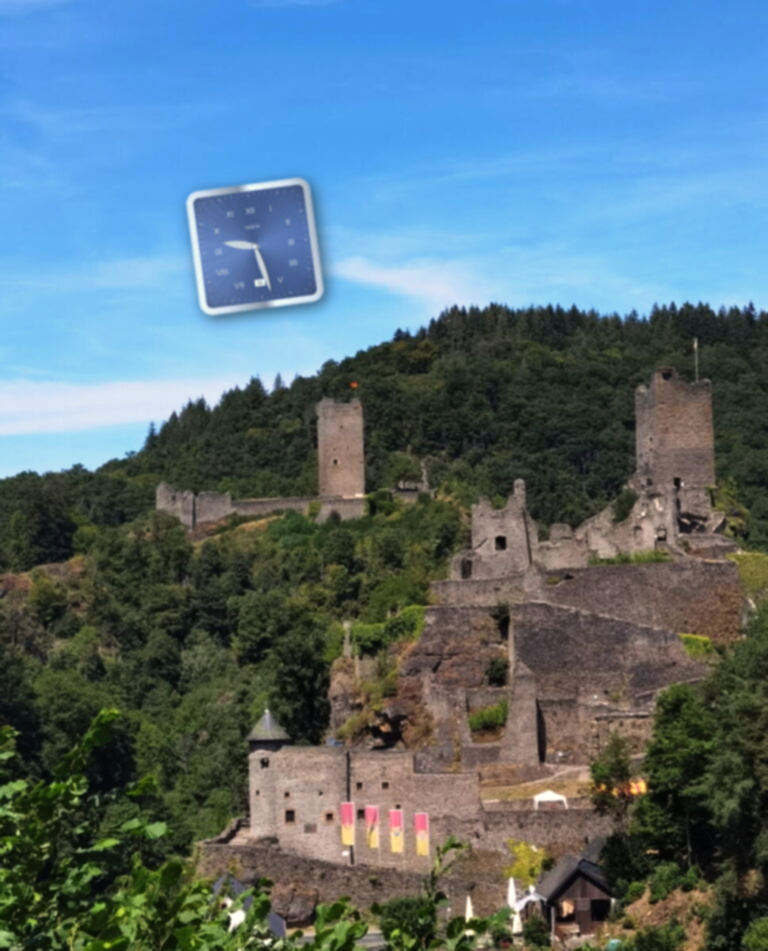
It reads 9:28
